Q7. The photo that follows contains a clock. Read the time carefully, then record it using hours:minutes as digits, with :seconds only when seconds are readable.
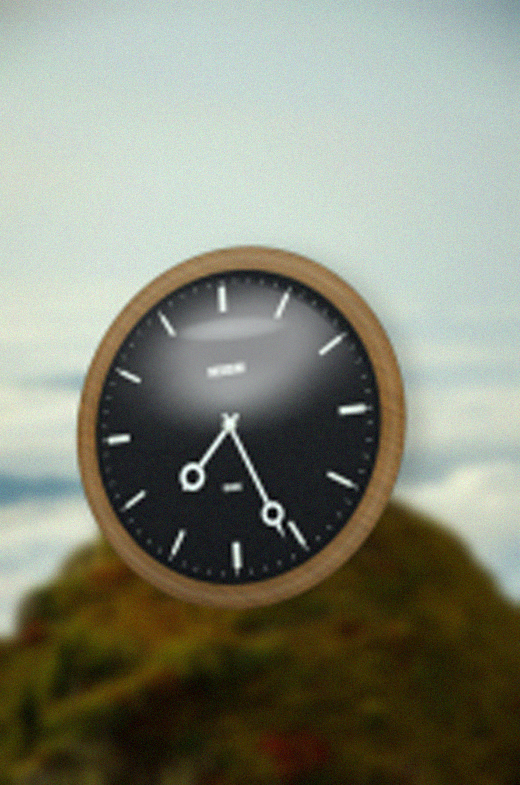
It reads 7:26
